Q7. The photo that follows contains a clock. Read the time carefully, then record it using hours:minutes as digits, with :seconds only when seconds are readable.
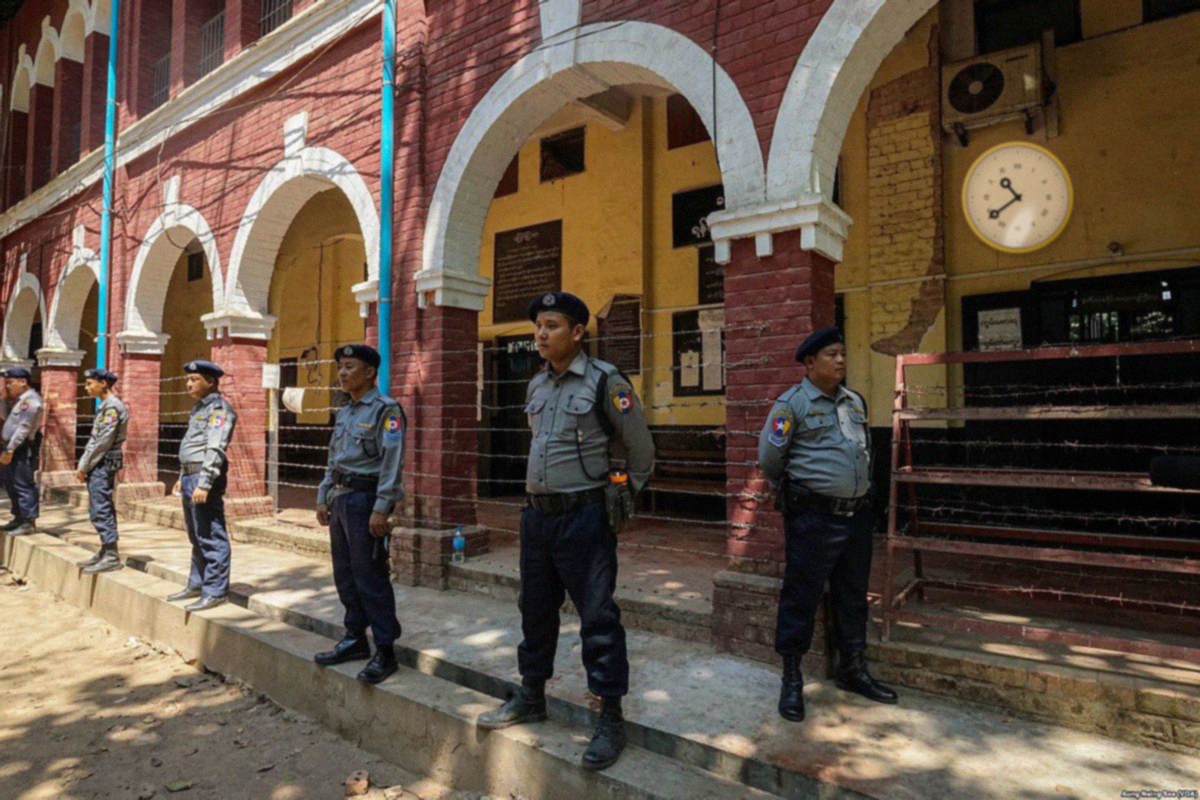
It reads 10:39
